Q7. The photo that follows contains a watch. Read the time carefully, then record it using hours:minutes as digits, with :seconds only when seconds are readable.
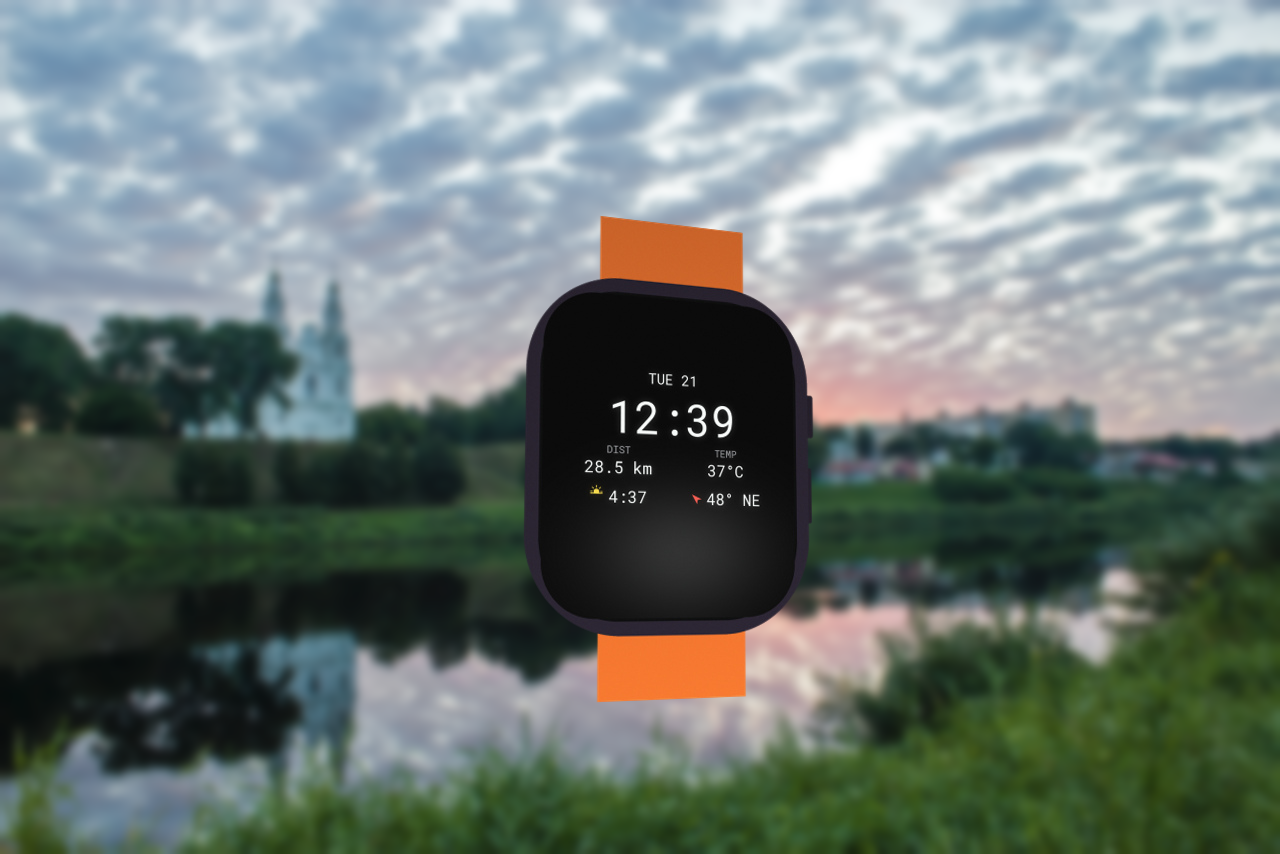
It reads 12:39
